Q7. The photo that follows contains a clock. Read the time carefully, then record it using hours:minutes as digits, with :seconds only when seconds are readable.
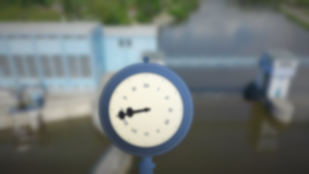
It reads 8:43
